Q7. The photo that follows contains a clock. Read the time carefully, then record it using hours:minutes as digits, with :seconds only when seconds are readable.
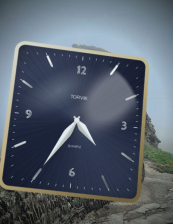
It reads 4:35
